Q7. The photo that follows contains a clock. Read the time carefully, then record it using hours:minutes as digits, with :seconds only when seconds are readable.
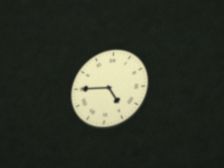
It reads 4:45
